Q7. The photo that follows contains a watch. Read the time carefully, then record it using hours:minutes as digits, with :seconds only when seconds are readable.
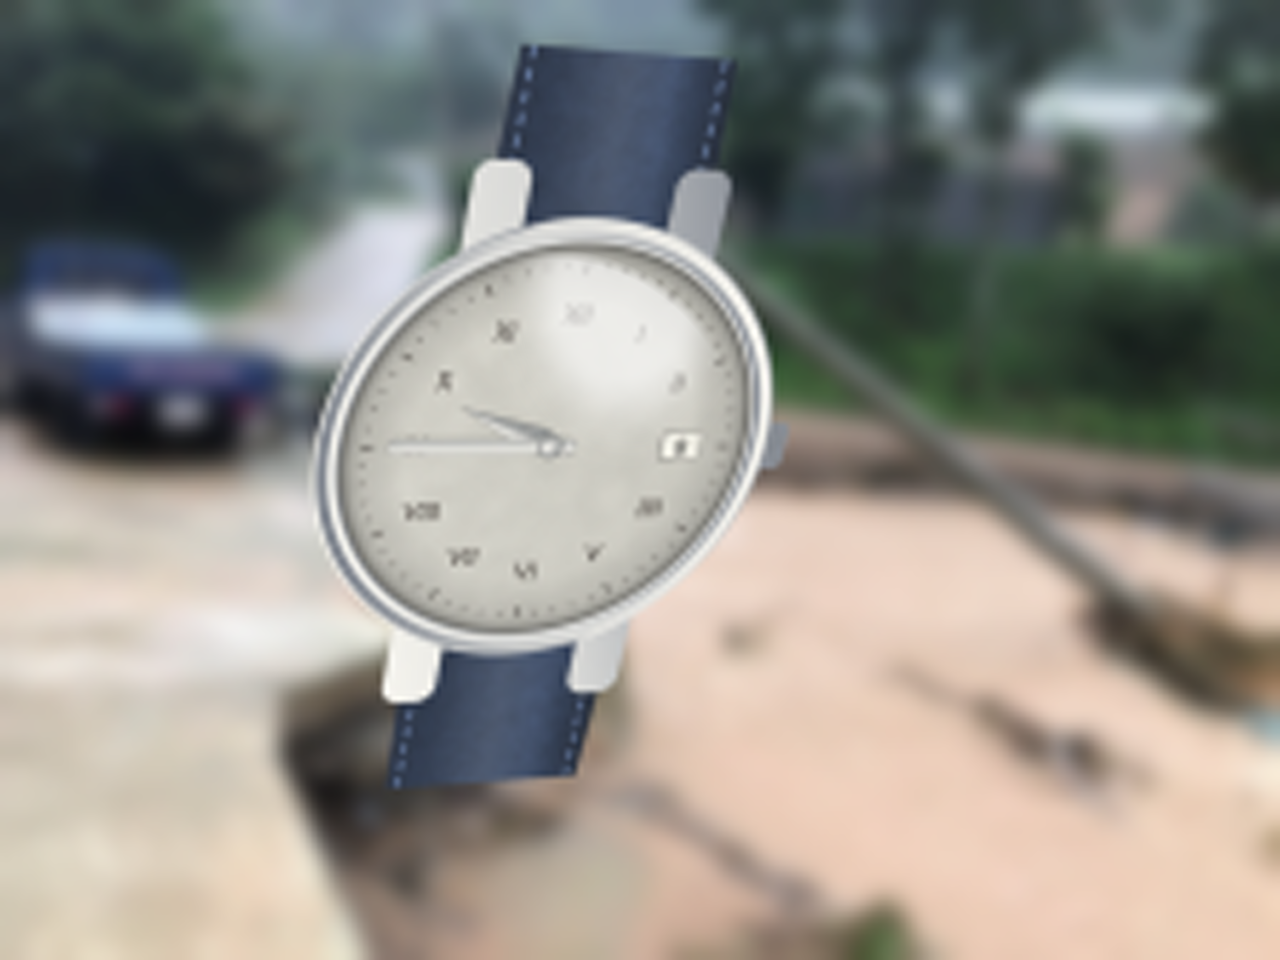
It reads 9:45
